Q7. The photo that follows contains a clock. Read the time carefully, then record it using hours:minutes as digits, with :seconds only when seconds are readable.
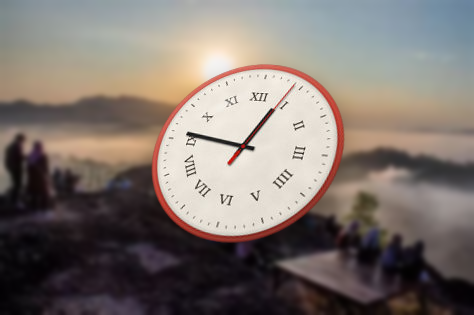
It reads 12:46:04
